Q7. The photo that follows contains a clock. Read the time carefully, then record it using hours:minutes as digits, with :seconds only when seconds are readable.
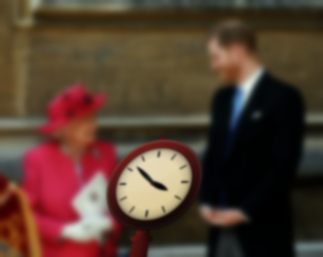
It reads 3:52
